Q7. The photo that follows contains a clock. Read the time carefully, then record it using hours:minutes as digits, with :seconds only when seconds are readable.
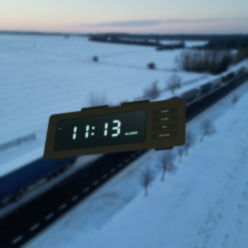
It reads 11:13
